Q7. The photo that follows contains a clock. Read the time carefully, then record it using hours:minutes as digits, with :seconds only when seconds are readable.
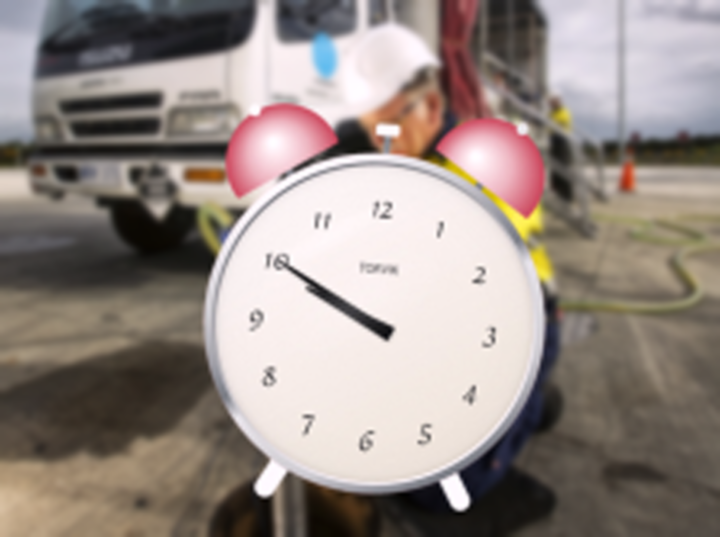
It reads 9:50
